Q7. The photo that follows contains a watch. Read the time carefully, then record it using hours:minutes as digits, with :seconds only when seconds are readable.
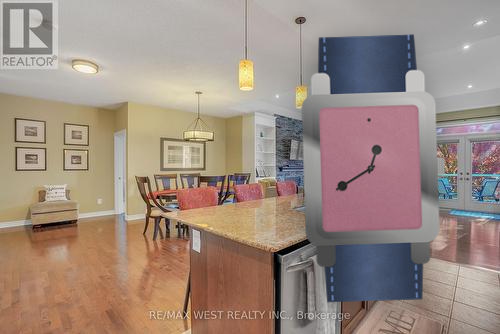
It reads 12:40
